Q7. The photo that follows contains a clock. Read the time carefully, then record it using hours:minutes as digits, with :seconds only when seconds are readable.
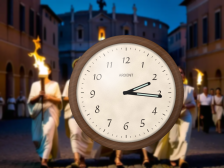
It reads 2:16
